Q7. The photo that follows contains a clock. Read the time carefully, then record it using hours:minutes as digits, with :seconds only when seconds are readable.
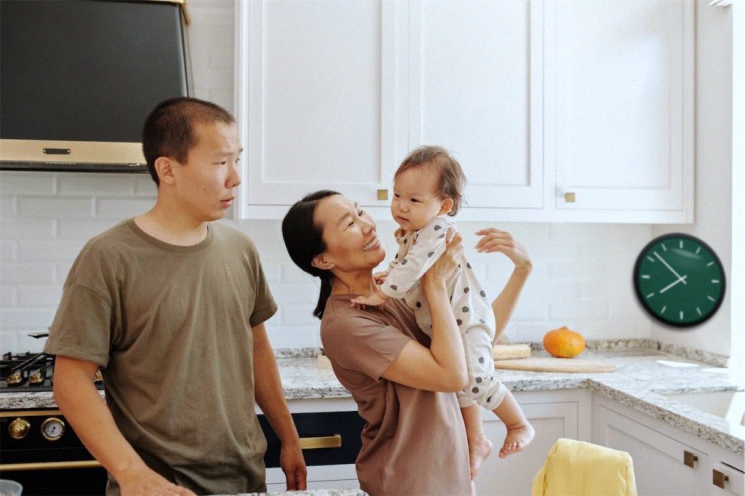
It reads 7:52
